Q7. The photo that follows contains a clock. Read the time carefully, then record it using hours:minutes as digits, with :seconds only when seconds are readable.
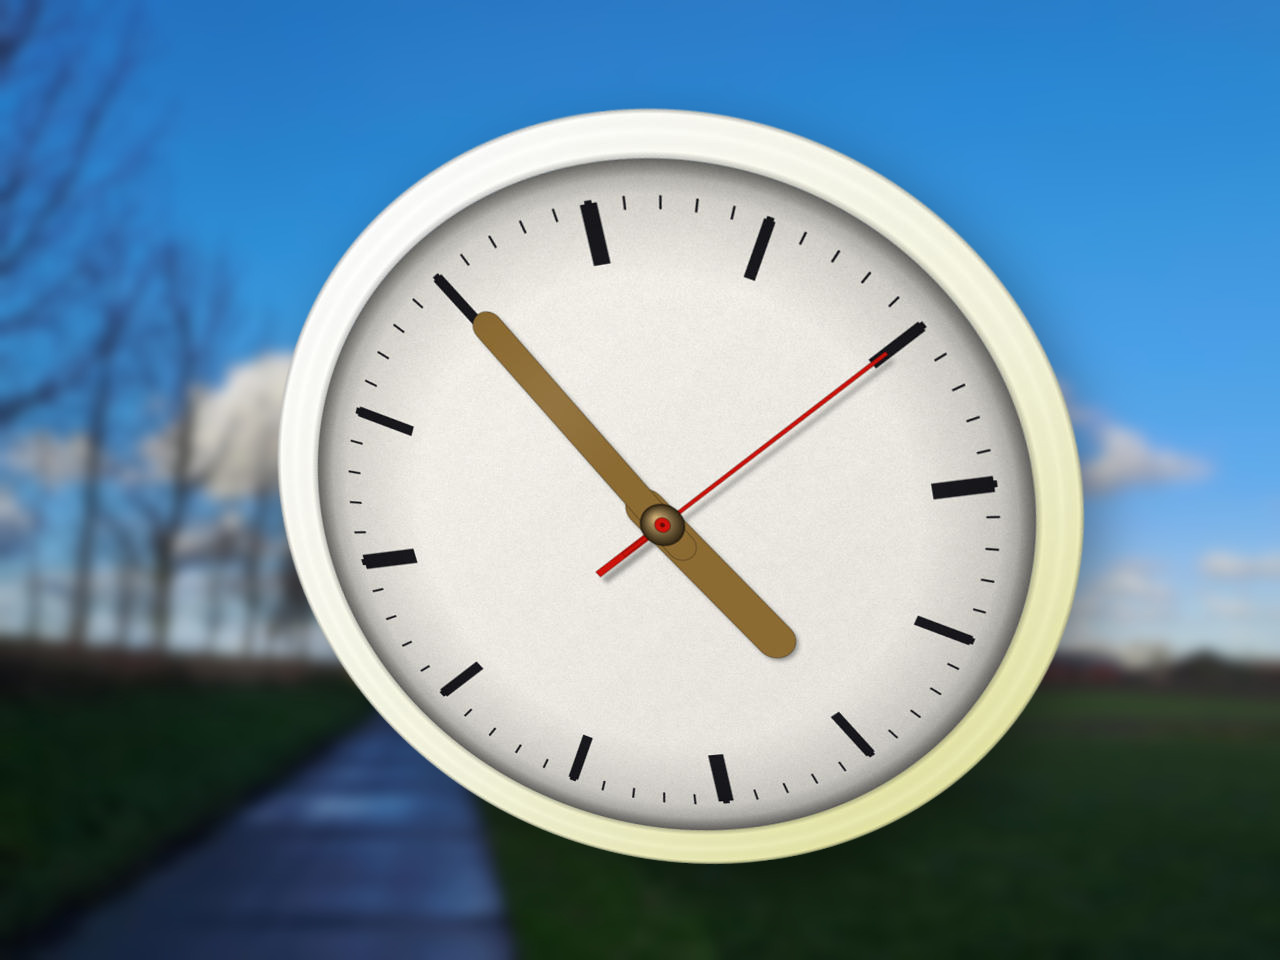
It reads 4:55:10
